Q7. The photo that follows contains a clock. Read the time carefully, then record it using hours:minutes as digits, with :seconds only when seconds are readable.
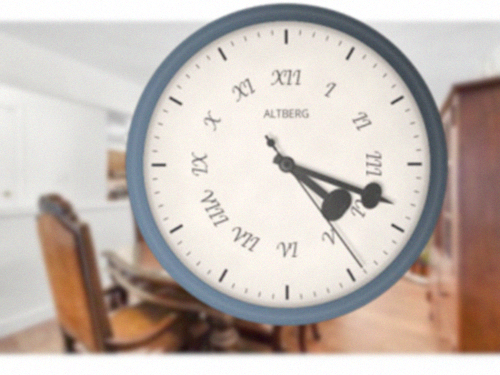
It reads 4:18:24
